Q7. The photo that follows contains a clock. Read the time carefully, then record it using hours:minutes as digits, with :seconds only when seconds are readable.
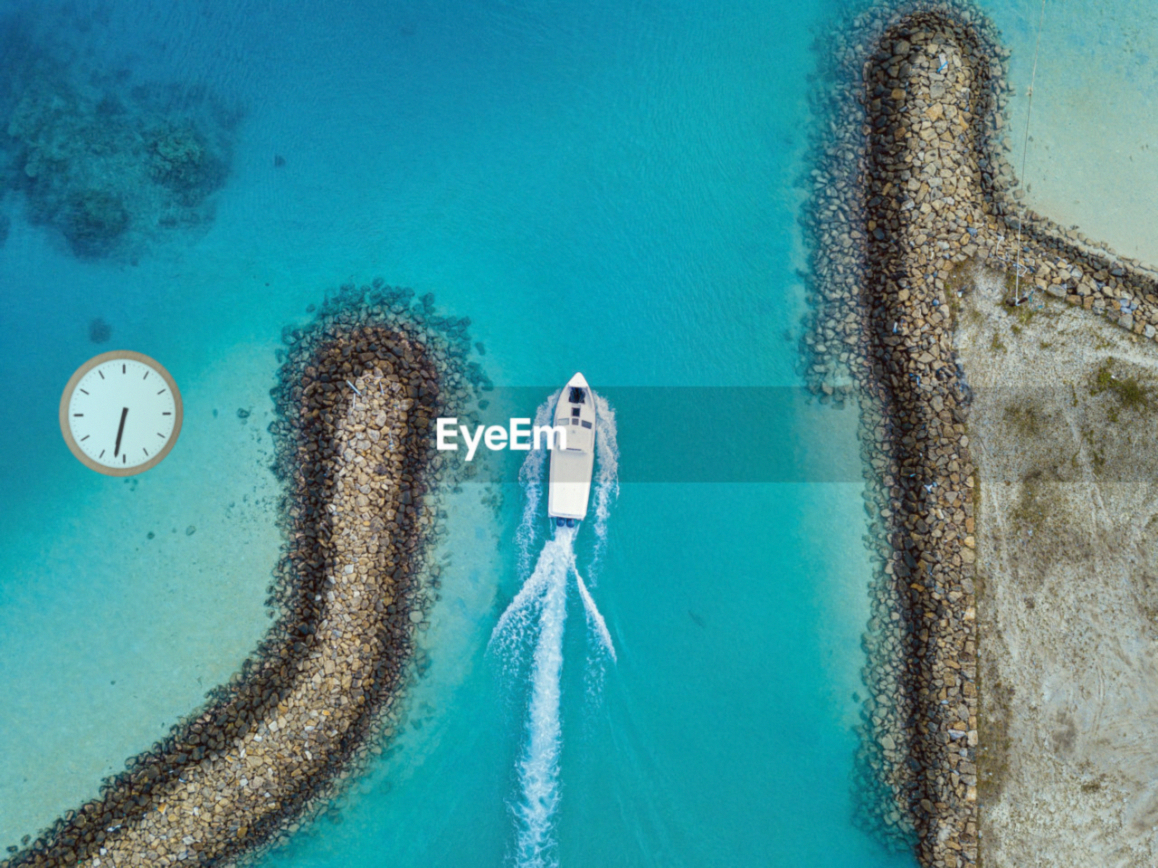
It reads 6:32
